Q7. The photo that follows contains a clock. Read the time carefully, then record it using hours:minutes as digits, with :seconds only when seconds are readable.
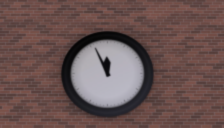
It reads 11:56
